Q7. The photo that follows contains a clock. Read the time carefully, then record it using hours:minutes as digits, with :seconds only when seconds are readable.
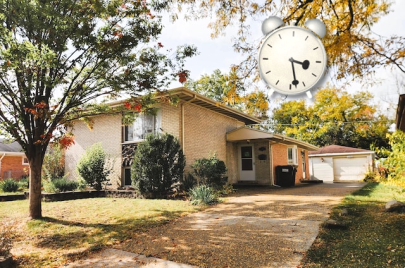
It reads 3:28
